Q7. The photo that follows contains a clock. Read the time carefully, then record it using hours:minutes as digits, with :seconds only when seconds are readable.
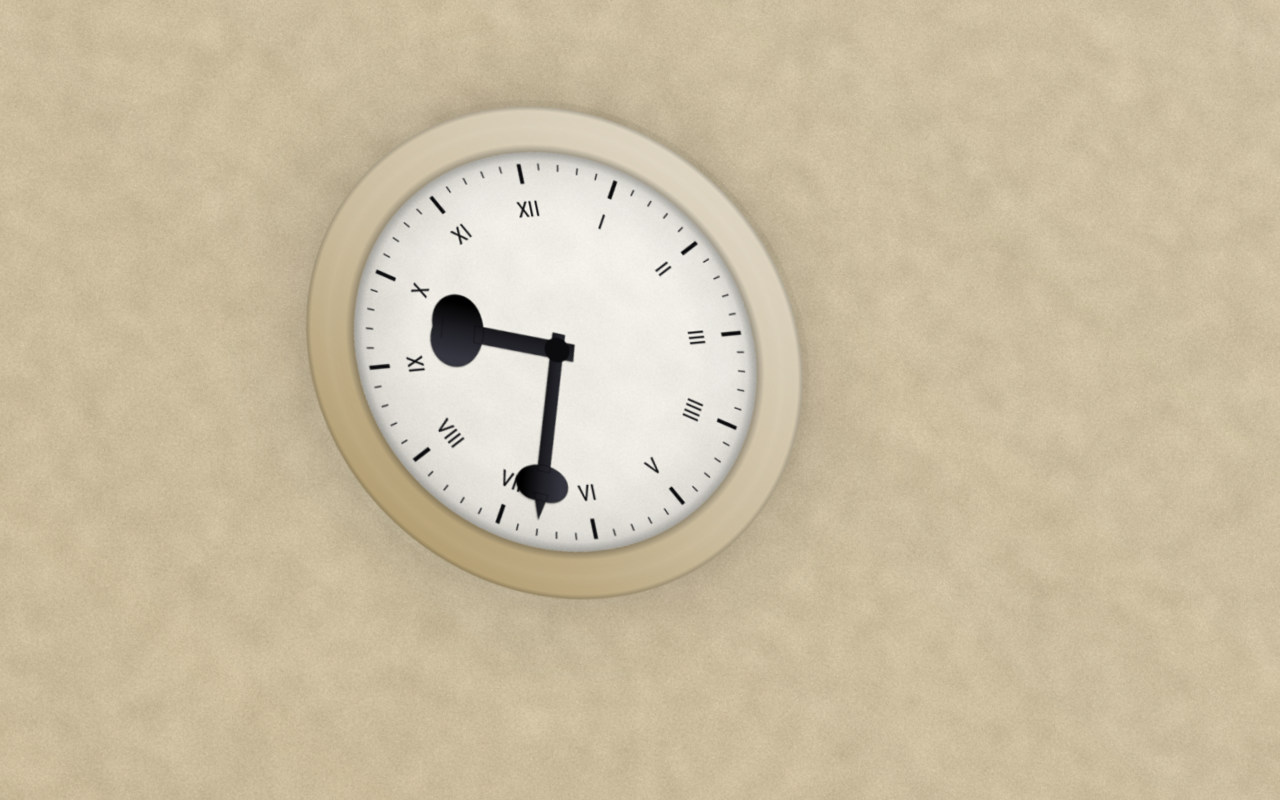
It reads 9:33
